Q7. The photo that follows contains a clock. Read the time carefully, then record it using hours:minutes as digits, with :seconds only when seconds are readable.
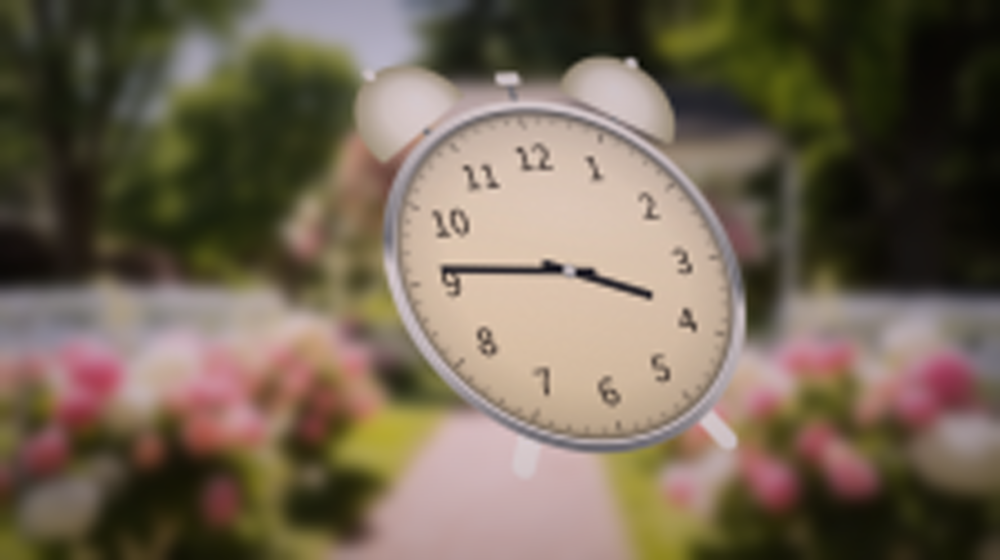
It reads 3:46
